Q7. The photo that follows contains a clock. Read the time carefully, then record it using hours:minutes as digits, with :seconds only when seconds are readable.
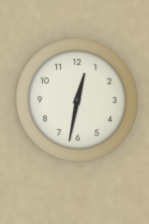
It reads 12:32
